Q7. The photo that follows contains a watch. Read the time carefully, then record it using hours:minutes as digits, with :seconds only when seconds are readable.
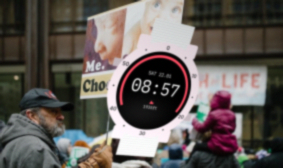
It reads 8:57
